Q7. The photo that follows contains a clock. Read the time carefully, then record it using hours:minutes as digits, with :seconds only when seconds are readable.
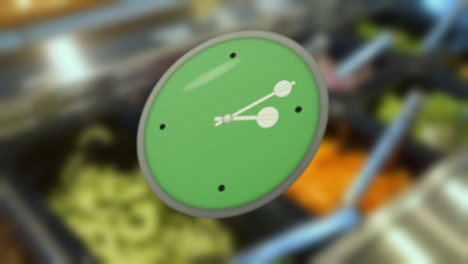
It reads 3:11
